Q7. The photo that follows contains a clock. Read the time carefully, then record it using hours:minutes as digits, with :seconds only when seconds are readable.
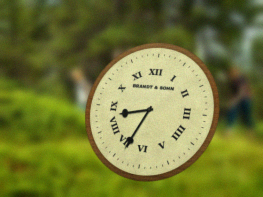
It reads 8:34
